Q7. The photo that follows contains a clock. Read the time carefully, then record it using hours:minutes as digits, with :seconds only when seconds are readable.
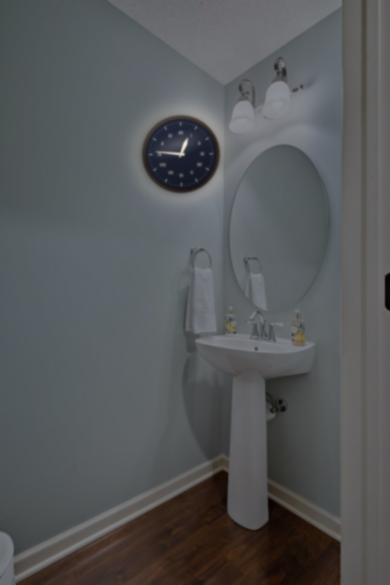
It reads 12:46
